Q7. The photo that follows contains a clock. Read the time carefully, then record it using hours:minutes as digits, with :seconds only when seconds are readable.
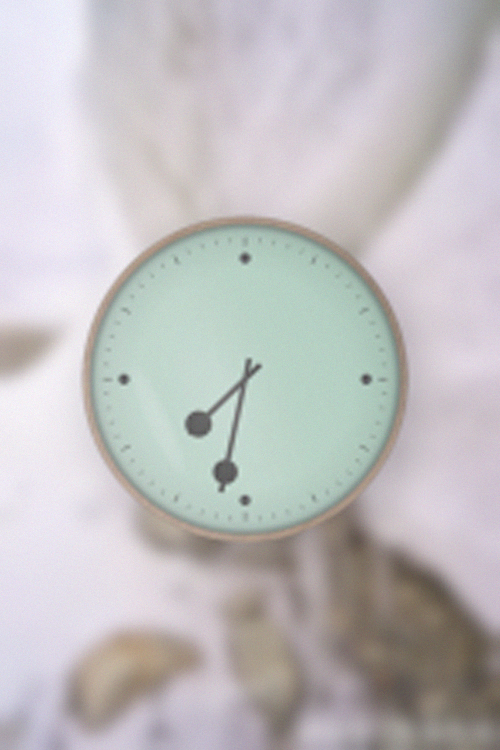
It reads 7:32
